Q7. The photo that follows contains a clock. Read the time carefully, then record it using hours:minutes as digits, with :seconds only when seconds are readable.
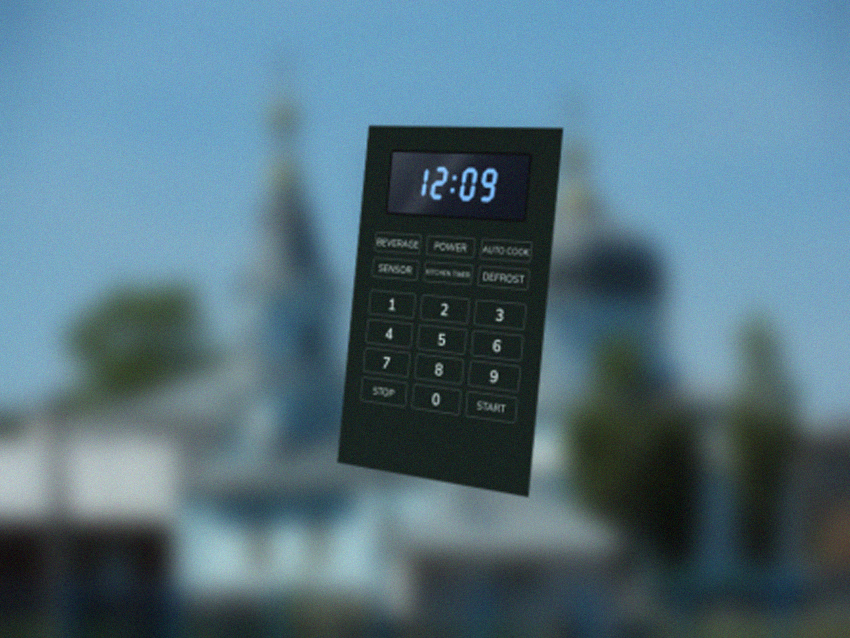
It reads 12:09
